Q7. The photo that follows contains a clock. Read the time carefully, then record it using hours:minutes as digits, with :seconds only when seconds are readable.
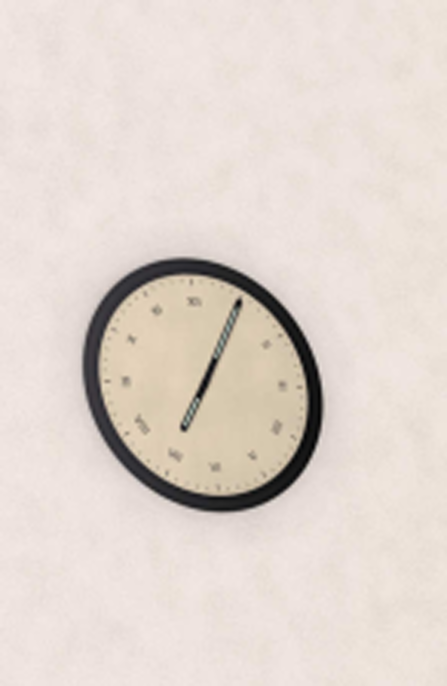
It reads 7:05
